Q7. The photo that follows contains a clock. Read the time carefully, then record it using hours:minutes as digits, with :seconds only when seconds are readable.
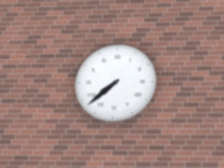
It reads 7:38
